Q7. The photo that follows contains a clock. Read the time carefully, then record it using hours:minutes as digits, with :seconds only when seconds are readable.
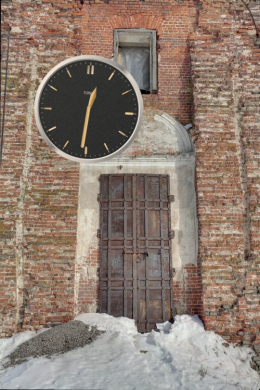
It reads 12:31
